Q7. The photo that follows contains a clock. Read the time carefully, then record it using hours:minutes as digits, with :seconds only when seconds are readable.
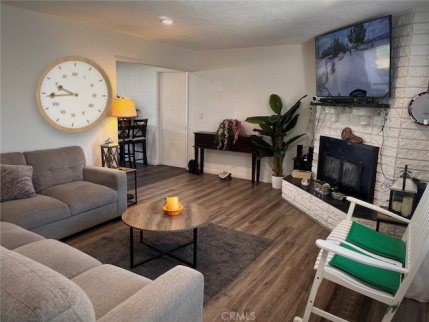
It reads 9:44
